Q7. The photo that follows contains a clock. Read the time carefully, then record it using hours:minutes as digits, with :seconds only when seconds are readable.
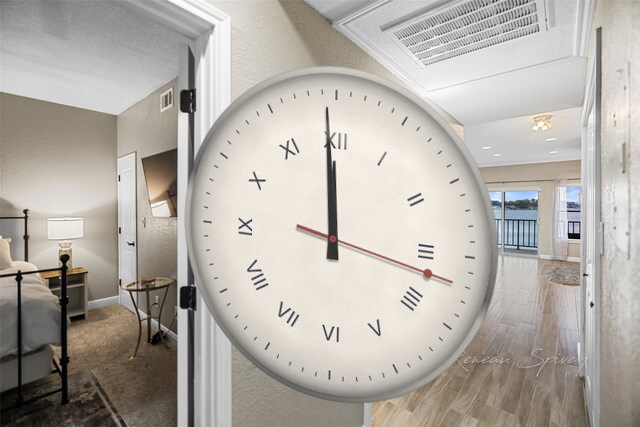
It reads 11:59:17
